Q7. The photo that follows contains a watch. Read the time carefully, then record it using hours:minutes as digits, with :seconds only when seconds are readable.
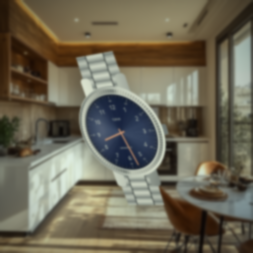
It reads 8:28
